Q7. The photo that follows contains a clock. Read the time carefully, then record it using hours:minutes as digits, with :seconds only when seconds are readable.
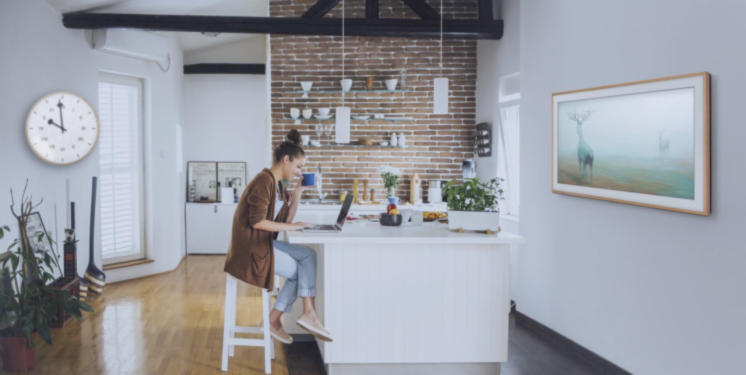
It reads 9:59
